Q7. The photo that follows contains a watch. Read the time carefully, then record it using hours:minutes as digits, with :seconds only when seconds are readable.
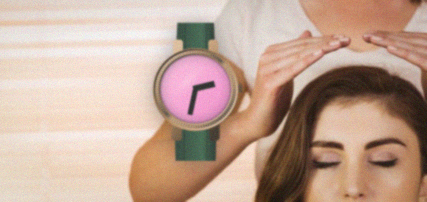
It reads 2:32
